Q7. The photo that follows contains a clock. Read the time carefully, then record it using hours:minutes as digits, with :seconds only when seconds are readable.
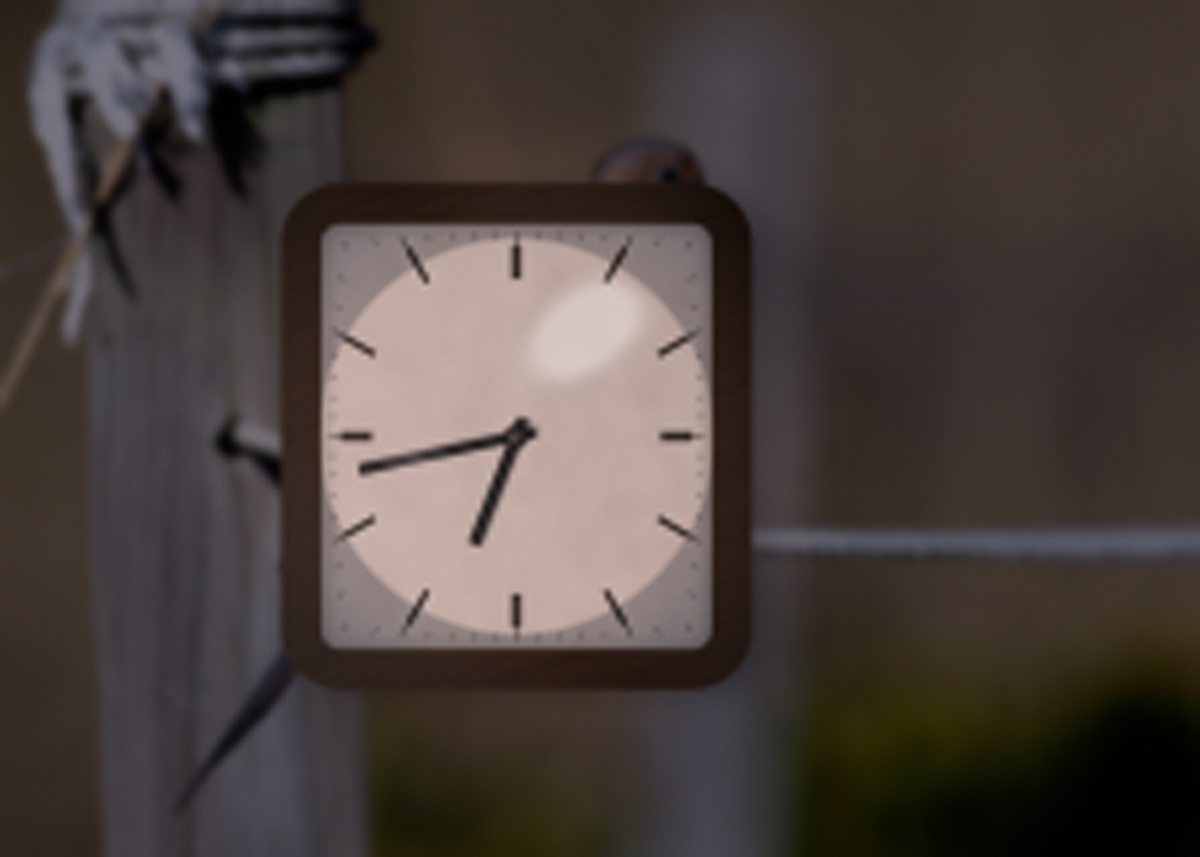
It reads 6:43
